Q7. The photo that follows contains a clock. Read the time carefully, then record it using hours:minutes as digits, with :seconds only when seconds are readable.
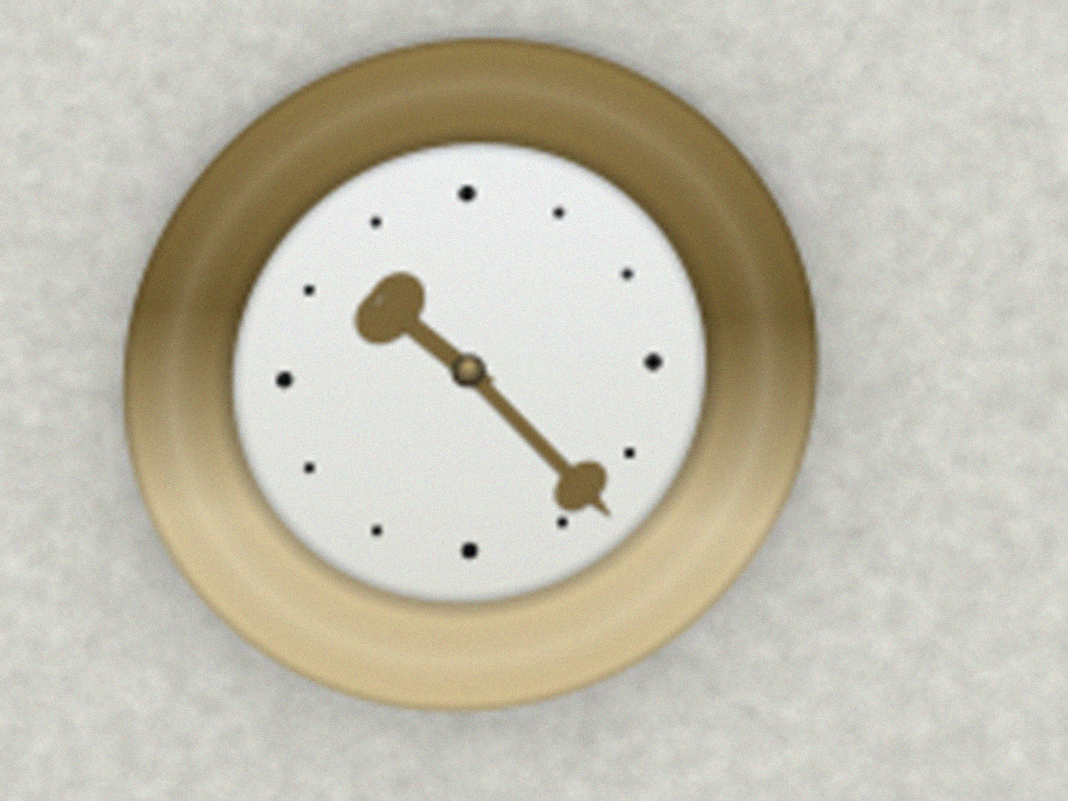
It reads 10:23
